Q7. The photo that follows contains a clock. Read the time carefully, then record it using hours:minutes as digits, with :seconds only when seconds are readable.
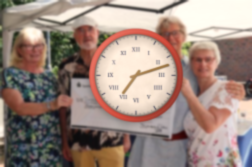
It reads 7:12
